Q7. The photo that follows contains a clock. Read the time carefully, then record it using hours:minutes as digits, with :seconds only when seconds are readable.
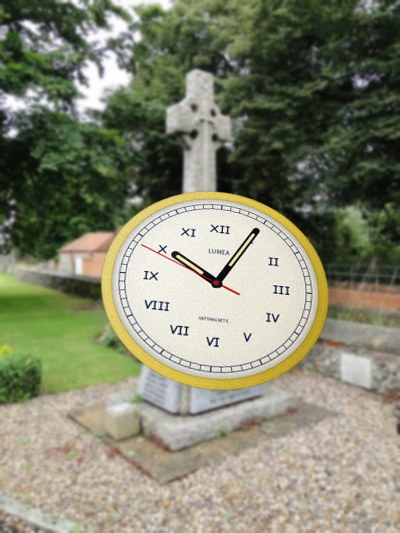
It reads 10:04:49
